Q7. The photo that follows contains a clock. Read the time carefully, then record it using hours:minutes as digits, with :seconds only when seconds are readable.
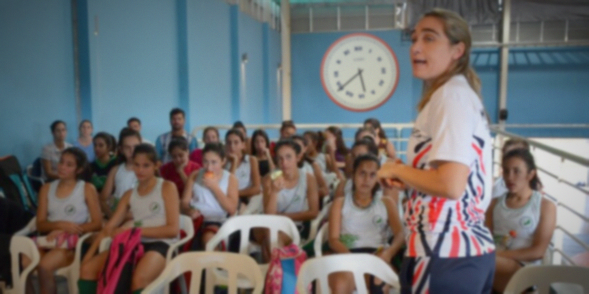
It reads 5:39
